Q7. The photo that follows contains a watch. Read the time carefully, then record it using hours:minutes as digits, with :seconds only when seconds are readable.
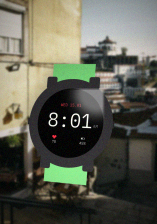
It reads 8:01
